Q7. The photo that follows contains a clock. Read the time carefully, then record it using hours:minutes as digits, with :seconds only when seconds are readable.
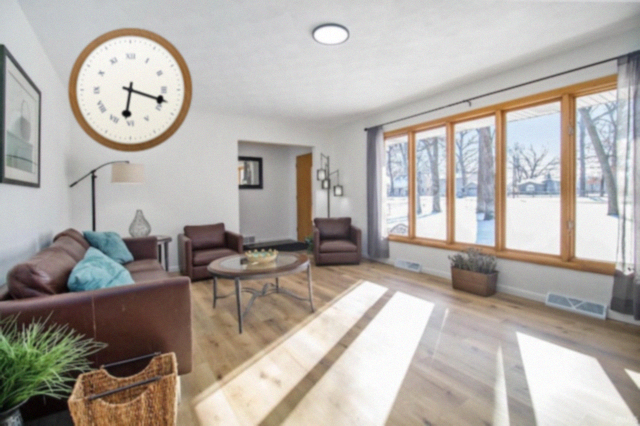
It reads 6:18
